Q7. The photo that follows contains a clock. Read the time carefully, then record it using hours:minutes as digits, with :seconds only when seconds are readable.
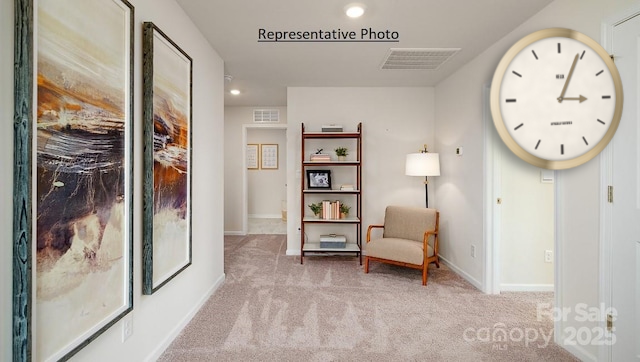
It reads 3:04
